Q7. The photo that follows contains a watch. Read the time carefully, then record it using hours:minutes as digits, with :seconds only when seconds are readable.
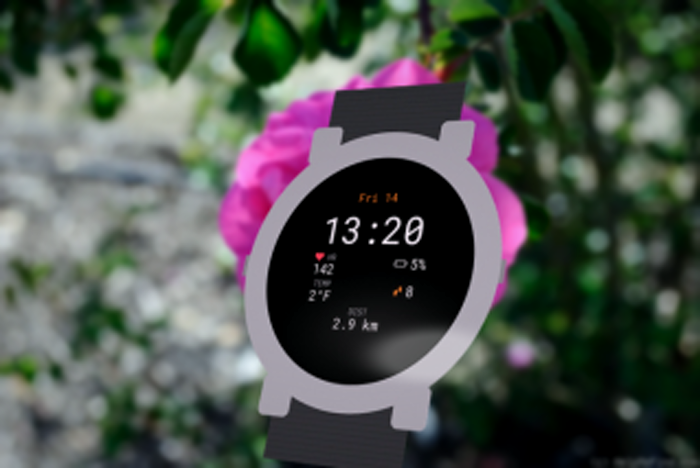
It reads 13:20
